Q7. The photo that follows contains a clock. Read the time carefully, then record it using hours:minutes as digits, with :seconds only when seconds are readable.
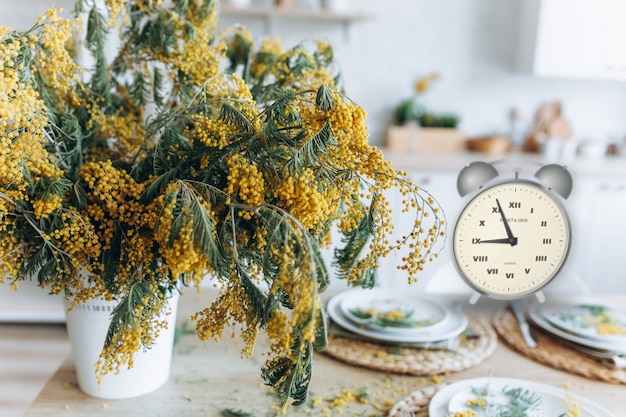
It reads 8:56
